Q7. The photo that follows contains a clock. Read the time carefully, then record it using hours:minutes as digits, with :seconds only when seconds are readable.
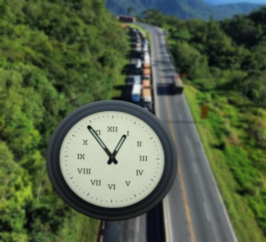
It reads 12:54
